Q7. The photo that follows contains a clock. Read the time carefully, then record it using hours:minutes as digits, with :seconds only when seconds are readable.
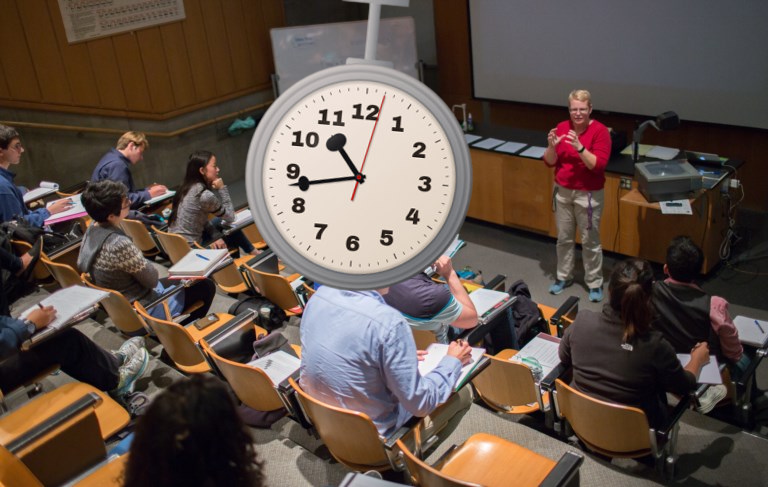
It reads 10:43:02
